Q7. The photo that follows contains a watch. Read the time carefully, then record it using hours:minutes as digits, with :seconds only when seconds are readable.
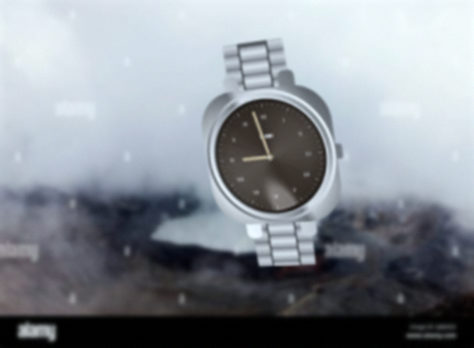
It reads 8:58
